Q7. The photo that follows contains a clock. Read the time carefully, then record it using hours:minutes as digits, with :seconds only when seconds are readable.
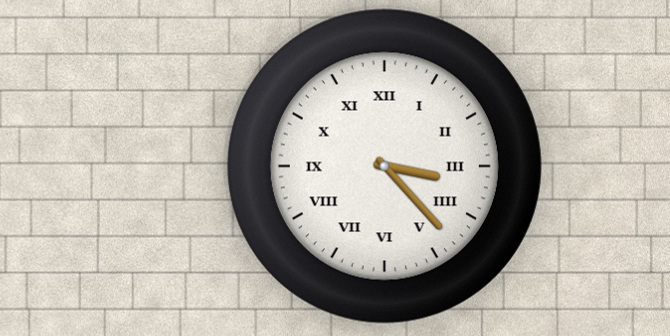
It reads 3:23
